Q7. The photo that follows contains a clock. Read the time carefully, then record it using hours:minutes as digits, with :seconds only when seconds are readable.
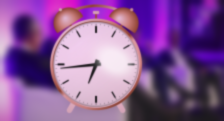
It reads 6:44
